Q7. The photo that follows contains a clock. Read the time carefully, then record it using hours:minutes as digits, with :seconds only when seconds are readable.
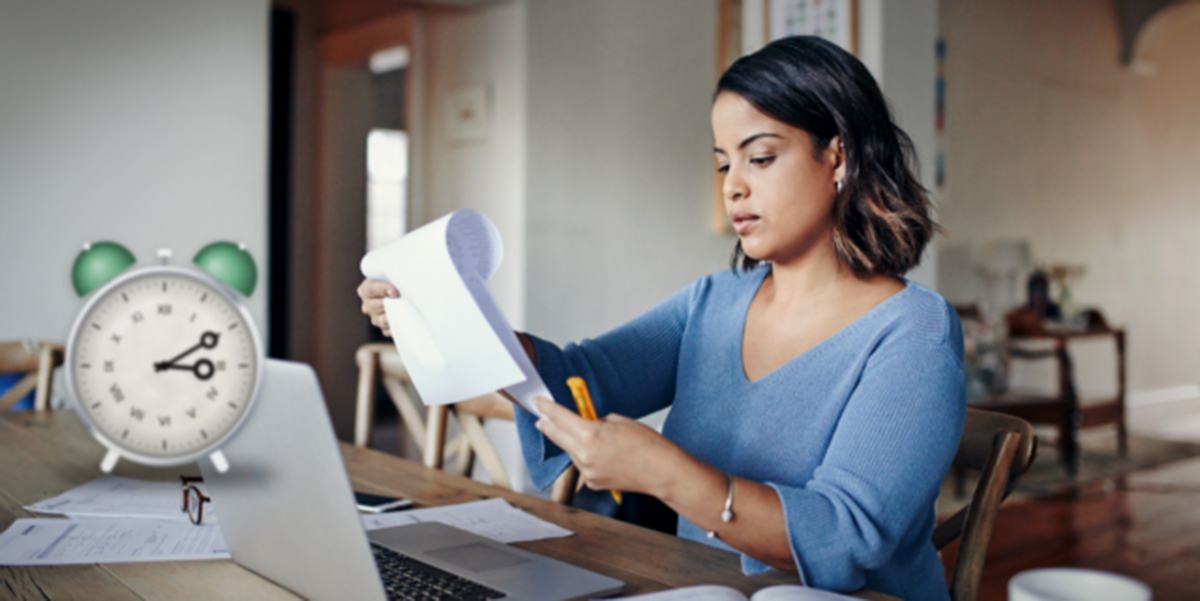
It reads 3:10
